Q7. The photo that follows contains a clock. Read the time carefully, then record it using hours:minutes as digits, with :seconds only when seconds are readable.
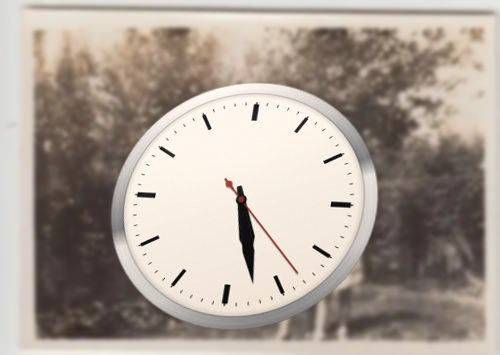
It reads 5:27:23
